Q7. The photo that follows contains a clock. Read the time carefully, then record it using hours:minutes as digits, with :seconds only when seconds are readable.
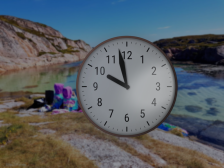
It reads 9:58
